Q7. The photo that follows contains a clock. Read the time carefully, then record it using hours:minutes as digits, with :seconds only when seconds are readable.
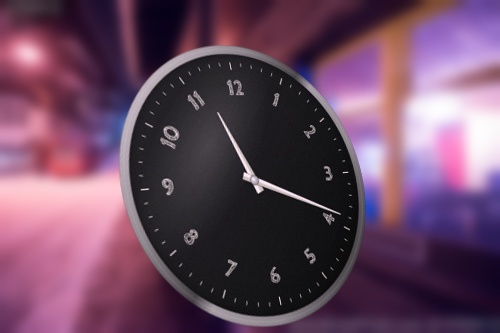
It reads 11:19
